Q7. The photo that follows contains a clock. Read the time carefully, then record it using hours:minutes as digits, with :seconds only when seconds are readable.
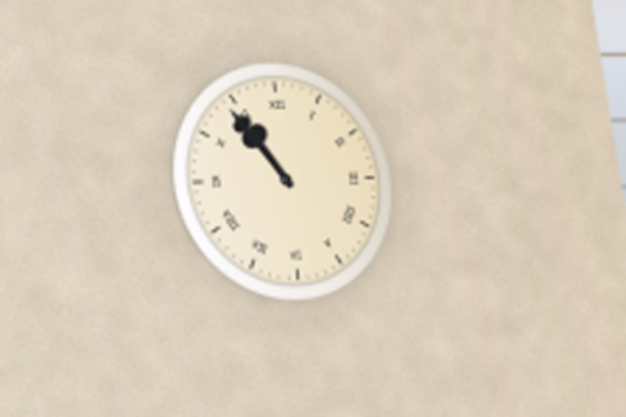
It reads 10:54
